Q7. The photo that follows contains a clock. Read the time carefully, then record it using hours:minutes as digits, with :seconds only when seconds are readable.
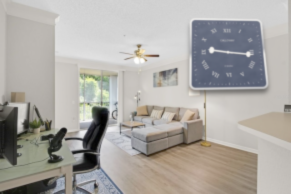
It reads 9:16
